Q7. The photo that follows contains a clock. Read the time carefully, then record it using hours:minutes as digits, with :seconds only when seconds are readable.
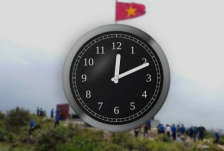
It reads 12:11
